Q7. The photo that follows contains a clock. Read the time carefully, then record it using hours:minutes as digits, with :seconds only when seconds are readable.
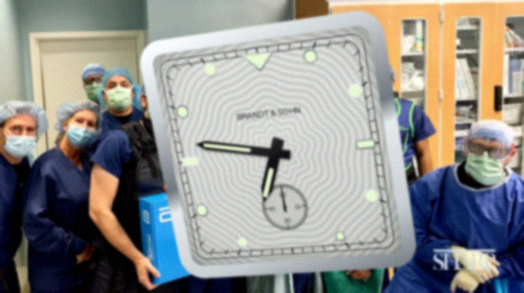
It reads 6:47
